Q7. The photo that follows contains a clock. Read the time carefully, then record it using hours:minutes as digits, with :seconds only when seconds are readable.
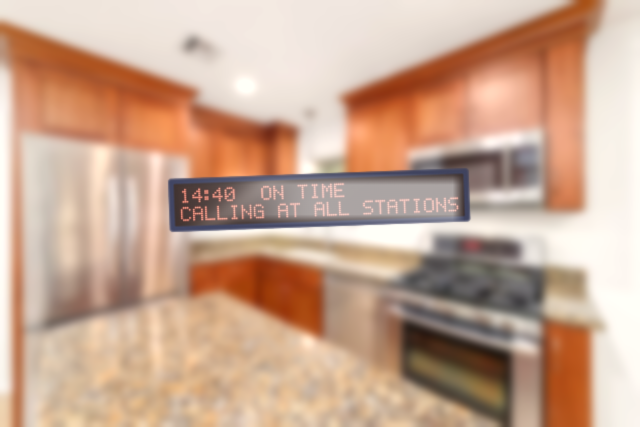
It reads 14:40
